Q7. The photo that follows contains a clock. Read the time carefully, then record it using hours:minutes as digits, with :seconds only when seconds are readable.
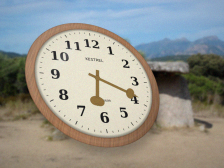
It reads 6:19
